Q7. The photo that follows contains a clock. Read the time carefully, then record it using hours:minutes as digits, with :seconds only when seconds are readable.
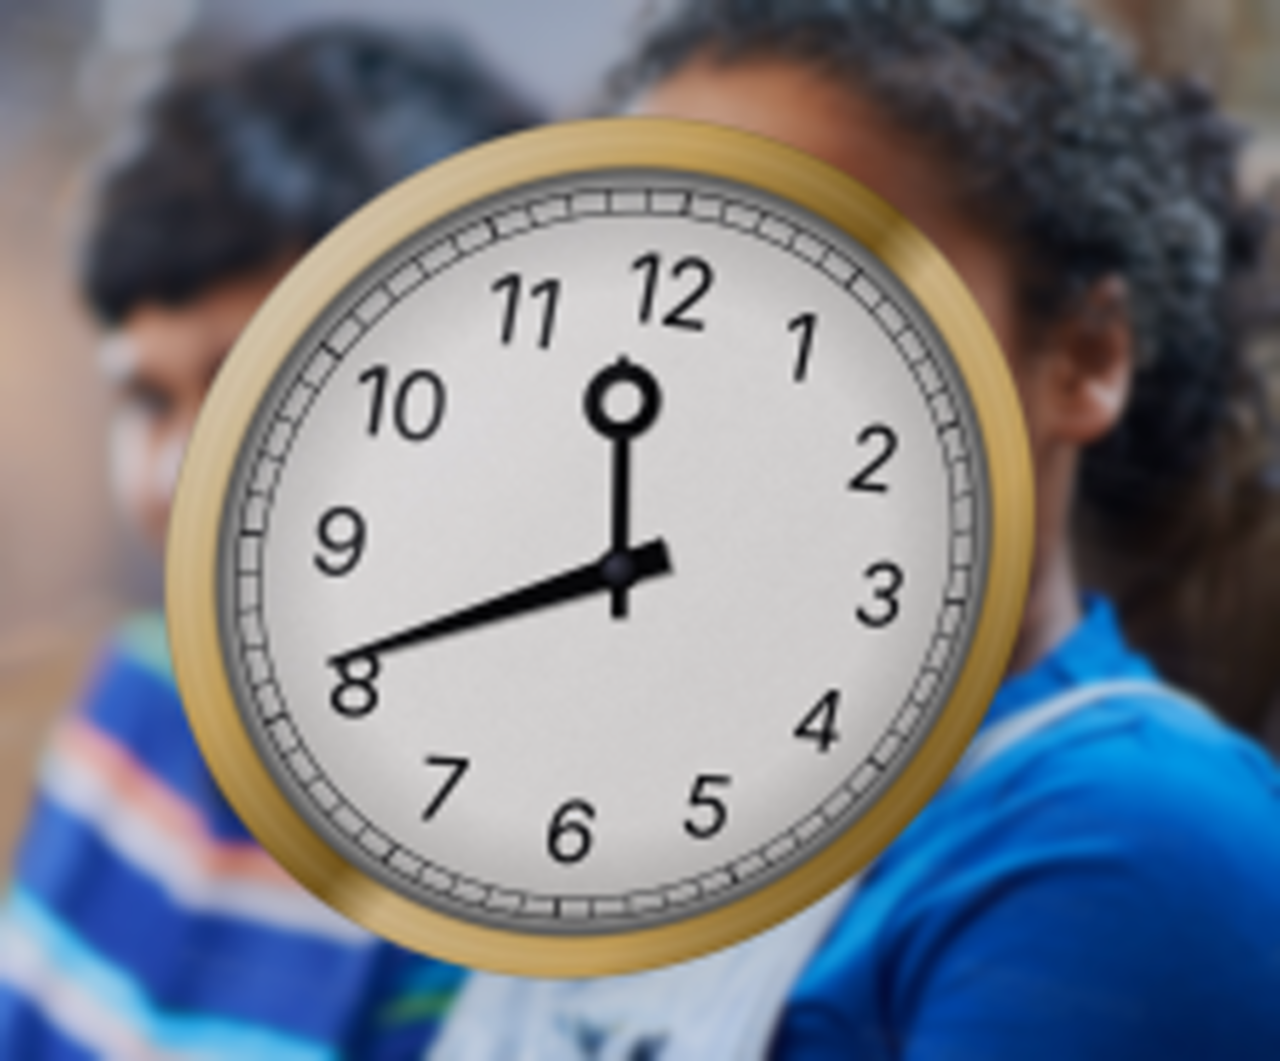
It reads 11:41
